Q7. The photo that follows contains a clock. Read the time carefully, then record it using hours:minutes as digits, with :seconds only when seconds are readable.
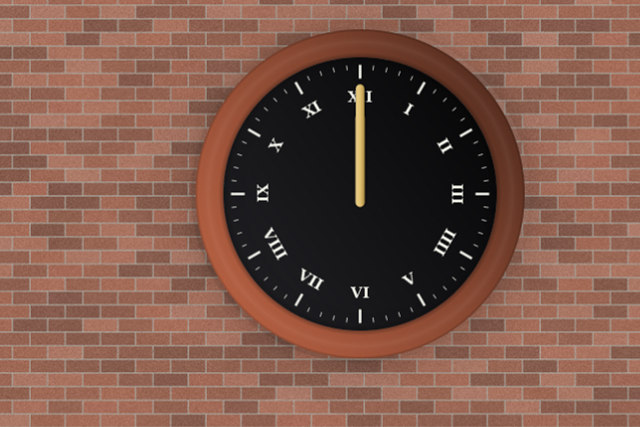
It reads 12:00
